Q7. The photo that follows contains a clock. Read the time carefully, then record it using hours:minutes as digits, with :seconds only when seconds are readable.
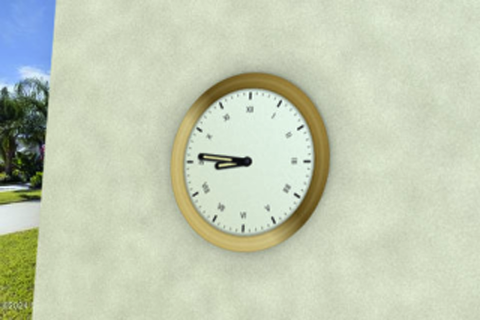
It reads 8:46
